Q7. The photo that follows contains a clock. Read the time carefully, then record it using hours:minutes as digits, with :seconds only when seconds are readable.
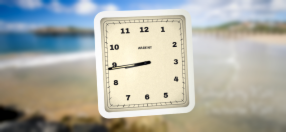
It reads 8:44
